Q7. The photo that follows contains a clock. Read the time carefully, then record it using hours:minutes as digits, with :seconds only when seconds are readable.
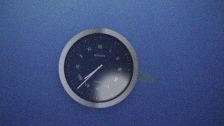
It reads 7:37
